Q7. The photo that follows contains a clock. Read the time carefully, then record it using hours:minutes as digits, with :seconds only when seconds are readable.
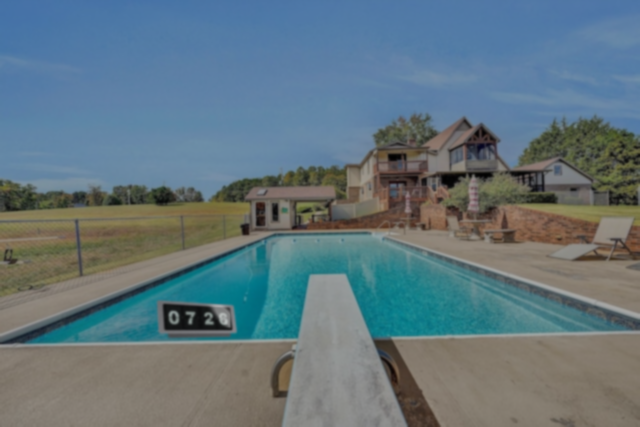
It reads 7:26
